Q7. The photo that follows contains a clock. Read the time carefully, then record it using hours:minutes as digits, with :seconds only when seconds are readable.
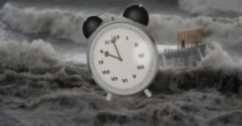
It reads 9:58
